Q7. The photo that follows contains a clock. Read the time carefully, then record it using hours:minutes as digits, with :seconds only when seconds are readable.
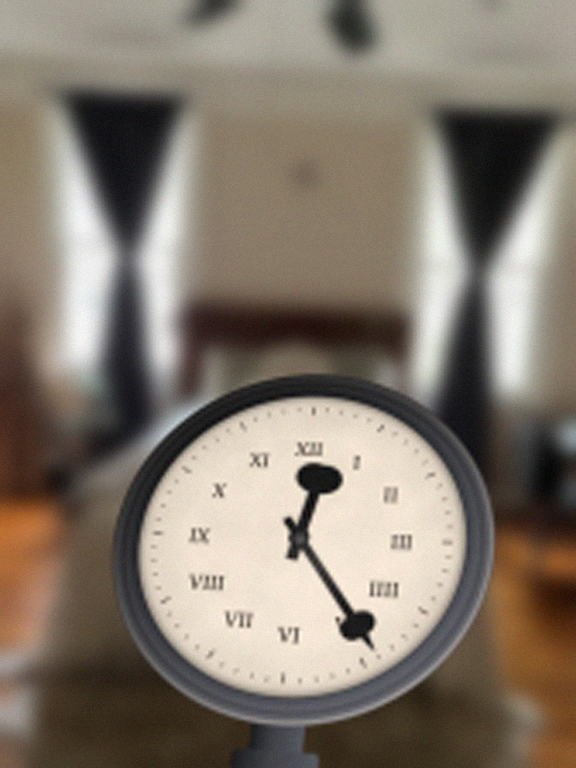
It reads 12:24
